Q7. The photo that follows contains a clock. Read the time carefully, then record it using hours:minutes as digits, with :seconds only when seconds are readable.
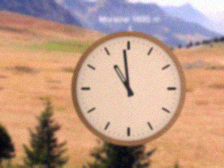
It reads 10:59
